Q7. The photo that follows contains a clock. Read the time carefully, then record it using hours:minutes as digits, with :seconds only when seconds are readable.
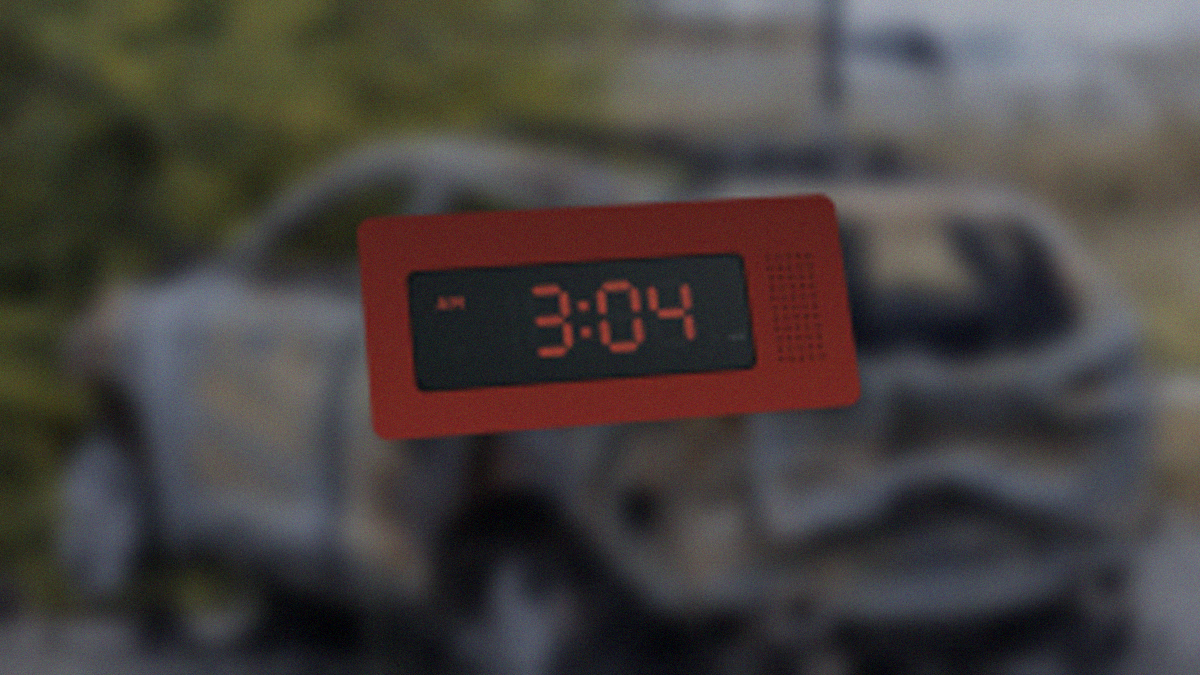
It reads 3:04
